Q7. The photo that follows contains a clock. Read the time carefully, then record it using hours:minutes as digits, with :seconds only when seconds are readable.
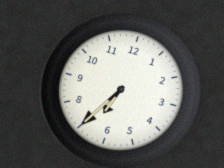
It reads 6:35
